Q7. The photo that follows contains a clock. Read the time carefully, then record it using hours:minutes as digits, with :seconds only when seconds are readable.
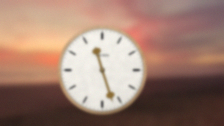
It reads 11:27
